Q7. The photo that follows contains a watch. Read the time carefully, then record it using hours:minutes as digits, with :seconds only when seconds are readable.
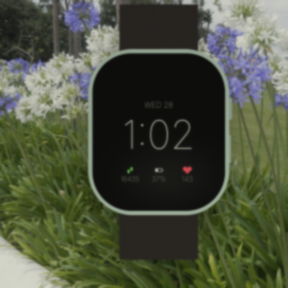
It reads 1:02
